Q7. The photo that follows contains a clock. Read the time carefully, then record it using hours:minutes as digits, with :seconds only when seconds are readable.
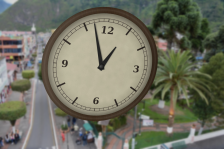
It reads 12:57
